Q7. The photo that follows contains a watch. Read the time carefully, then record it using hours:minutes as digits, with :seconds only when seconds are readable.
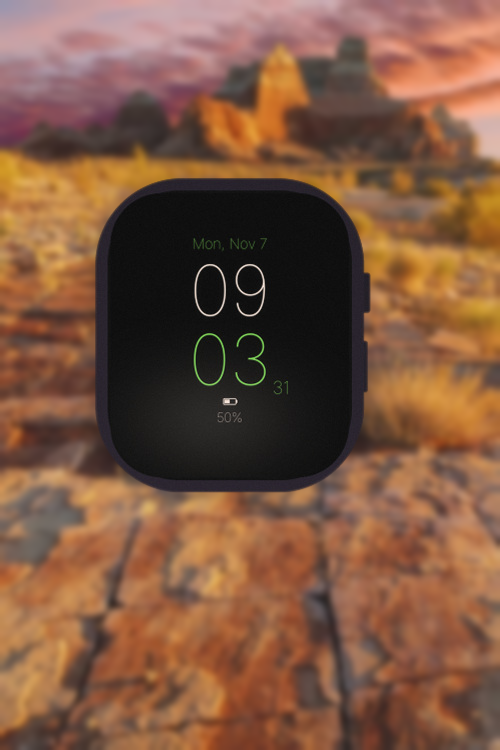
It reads 9:03:31
